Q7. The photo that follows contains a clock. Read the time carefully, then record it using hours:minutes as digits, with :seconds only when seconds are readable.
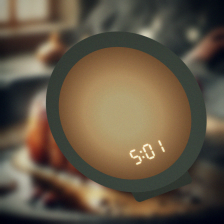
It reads 5:01
